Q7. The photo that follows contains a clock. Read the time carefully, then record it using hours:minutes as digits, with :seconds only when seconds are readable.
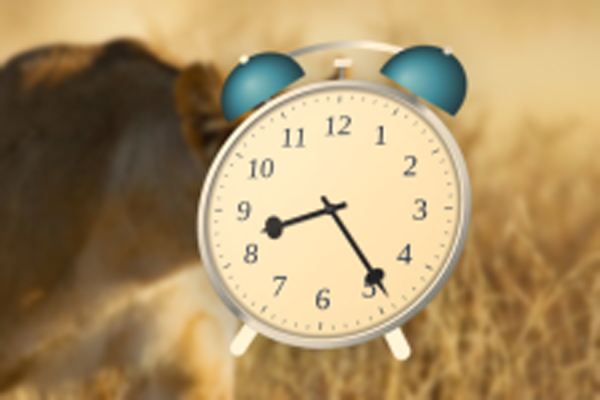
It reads 8:24
